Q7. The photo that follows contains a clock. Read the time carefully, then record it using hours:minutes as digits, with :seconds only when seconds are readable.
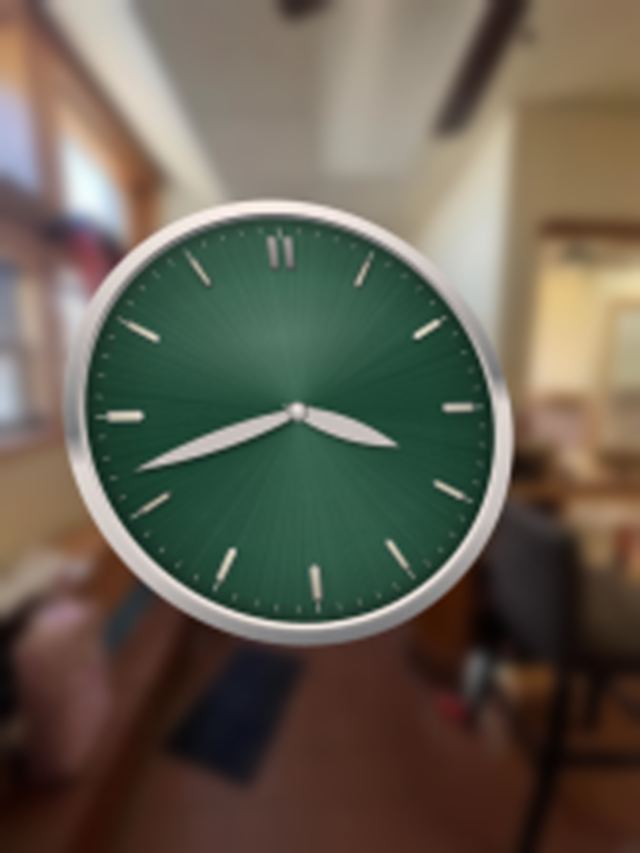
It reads 3:42
